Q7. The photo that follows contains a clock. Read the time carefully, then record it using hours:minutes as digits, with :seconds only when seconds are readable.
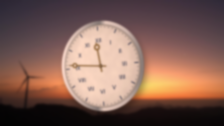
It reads 11:46
